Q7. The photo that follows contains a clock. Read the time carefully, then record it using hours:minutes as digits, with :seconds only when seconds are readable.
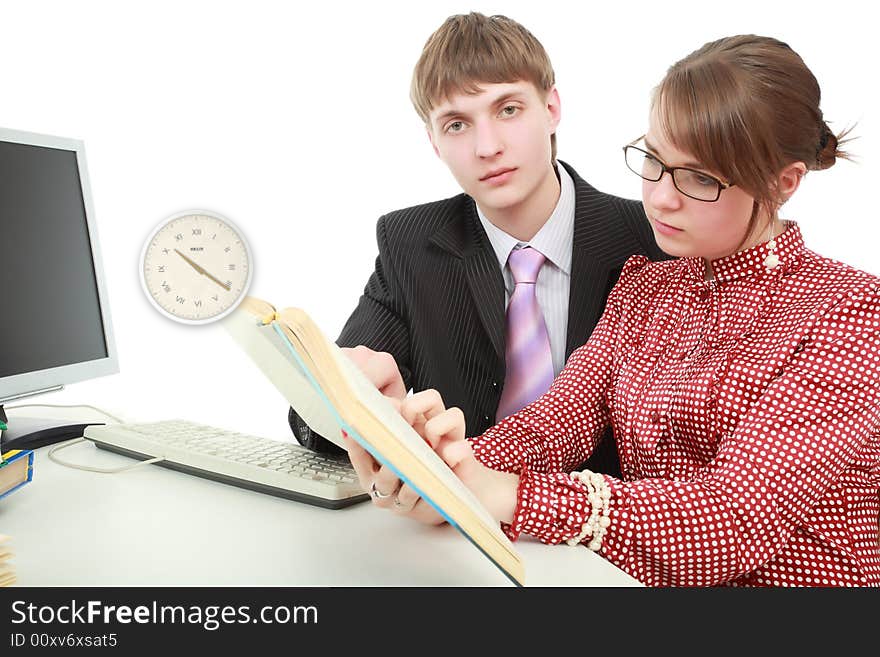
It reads 10:21
